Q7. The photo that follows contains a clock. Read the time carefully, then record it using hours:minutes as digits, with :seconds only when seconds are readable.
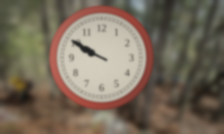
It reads 9:50
